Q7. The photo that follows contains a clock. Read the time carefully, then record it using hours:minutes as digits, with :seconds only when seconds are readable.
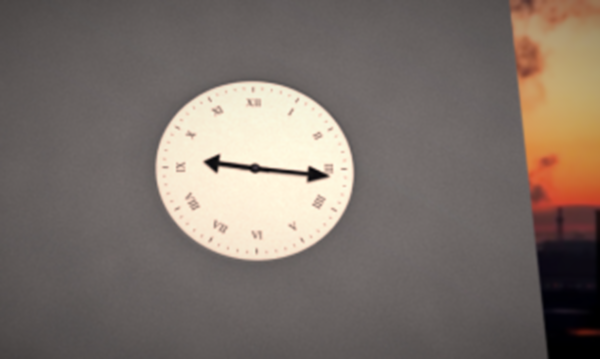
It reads 9:16
